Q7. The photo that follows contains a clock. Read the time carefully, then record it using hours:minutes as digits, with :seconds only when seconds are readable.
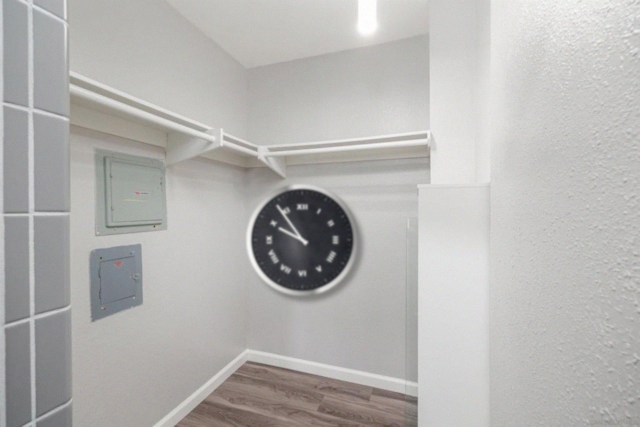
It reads 9:54
